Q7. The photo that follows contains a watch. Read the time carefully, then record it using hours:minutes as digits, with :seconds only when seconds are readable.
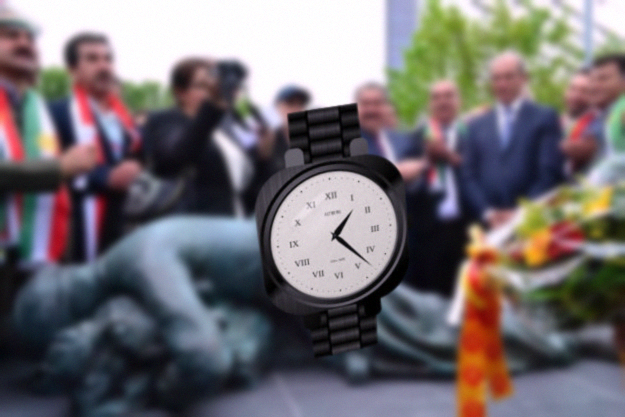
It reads 1:23
